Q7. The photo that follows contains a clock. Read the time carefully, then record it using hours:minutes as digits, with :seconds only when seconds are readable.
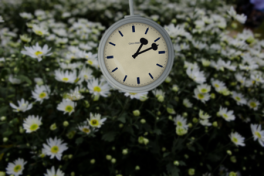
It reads 1:12
